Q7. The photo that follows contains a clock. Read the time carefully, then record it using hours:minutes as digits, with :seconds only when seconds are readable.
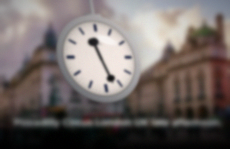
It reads 11:27
